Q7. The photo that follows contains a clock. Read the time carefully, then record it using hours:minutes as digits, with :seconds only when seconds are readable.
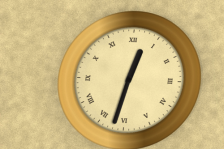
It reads 12:32
